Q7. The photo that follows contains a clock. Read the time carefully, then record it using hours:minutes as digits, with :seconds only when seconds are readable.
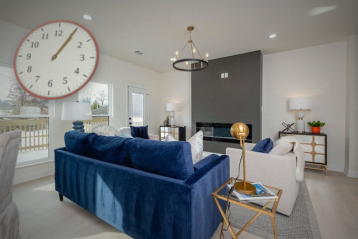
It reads 1:05
